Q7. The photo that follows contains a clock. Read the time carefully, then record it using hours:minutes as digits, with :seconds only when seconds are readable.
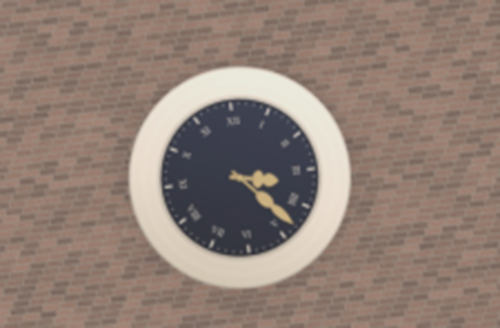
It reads 3:23
